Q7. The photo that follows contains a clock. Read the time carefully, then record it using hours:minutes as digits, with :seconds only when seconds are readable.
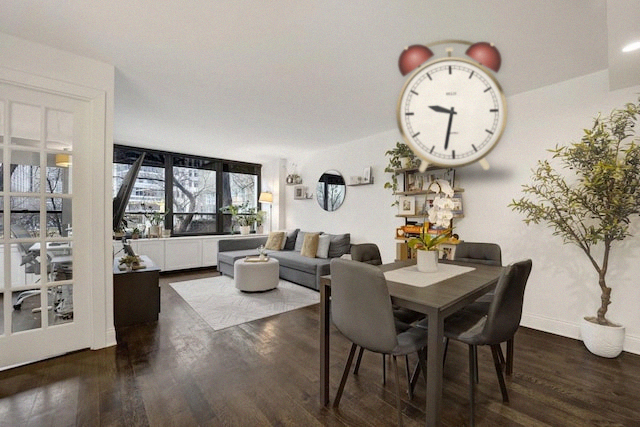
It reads 9:32
